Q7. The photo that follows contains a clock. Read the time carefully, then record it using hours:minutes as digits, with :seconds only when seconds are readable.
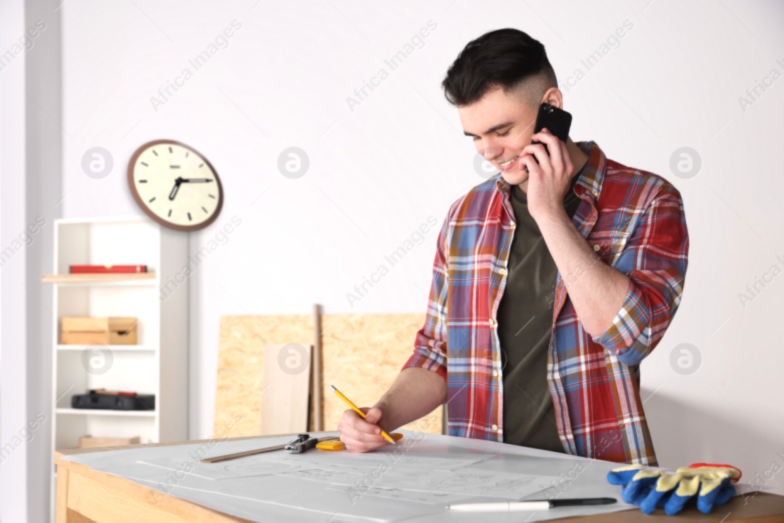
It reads 7:15
